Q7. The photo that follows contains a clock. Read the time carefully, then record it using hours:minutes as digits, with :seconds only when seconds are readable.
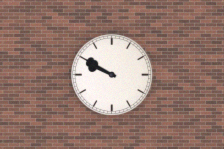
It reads 9:50
